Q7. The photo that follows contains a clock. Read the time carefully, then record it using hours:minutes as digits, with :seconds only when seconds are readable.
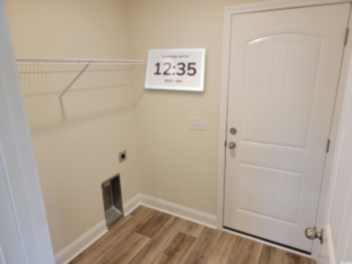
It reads 12:35
